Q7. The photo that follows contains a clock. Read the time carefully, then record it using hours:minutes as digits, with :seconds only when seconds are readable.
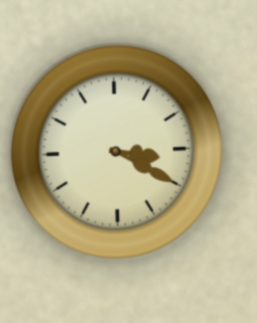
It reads 3:20
